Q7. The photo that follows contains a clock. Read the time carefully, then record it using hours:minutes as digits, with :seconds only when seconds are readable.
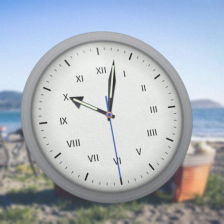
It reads 10:02:30
